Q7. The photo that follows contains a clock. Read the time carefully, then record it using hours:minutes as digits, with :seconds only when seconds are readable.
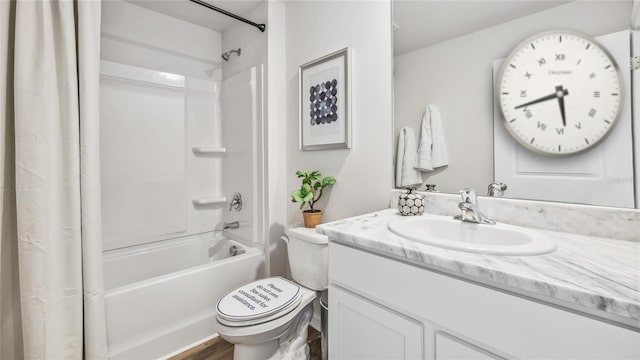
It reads 5:42
